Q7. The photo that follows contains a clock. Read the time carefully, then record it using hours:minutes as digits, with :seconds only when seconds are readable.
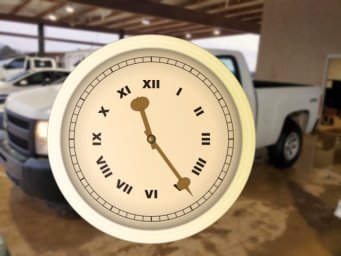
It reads 11:24
